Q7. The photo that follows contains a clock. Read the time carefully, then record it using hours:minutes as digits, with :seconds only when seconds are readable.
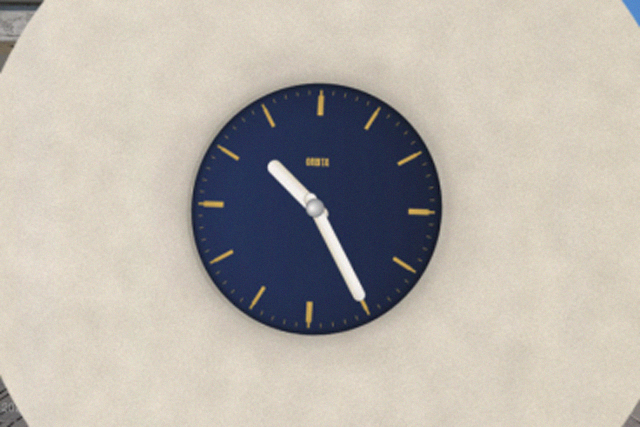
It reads 10:25
